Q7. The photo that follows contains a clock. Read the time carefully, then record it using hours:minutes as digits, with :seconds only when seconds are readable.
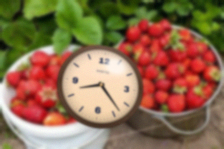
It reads 8:23
